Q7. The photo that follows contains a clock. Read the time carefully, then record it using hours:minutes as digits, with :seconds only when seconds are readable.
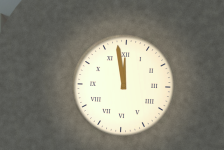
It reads 11:58
